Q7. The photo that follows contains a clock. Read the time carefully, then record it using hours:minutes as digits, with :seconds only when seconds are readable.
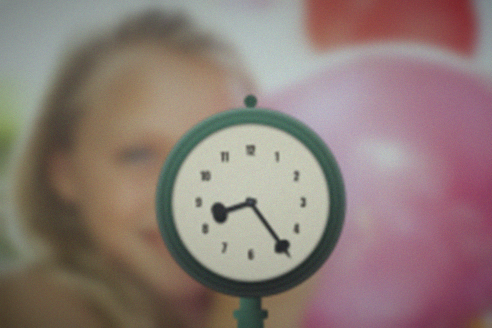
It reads 8:24
